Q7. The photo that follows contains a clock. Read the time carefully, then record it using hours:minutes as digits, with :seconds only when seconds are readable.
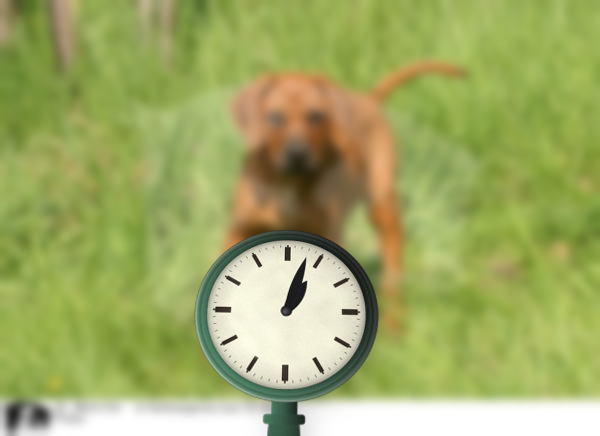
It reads 1:03
